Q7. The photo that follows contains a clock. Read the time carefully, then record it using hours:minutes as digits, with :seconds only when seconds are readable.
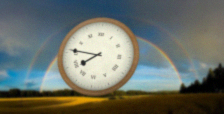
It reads 7:46
